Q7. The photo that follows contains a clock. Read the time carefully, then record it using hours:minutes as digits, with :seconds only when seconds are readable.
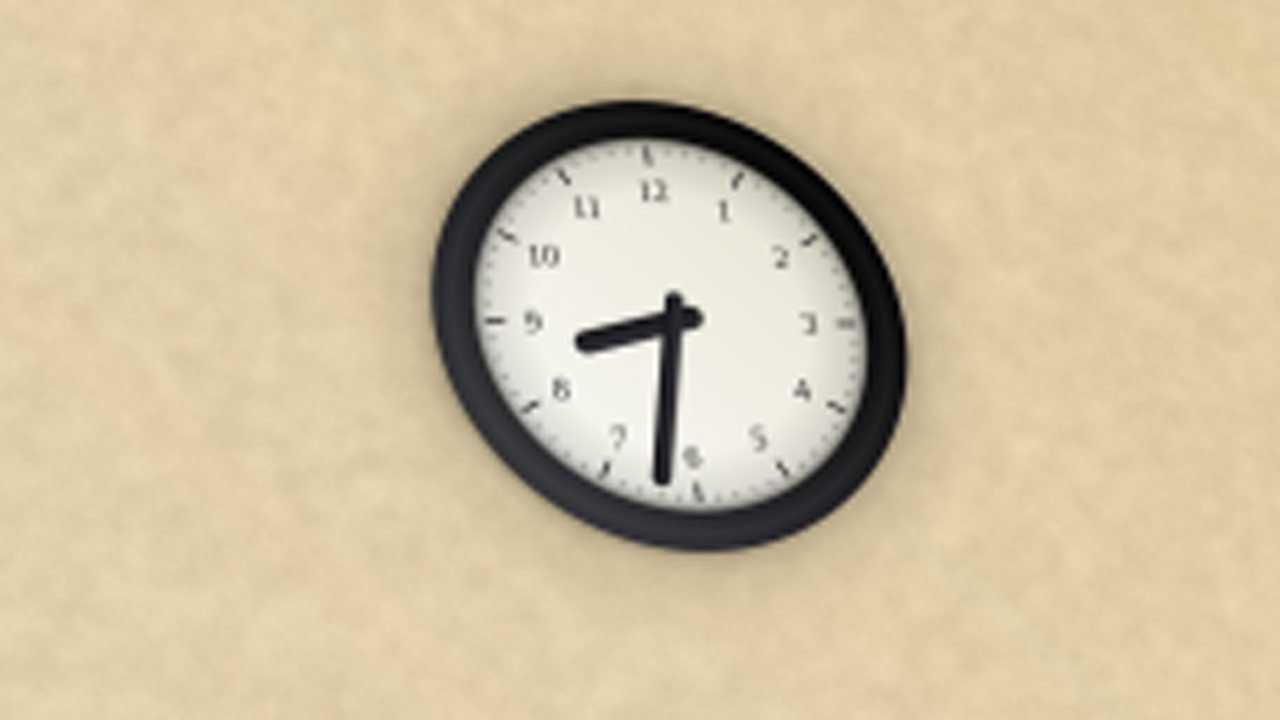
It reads 8:32
